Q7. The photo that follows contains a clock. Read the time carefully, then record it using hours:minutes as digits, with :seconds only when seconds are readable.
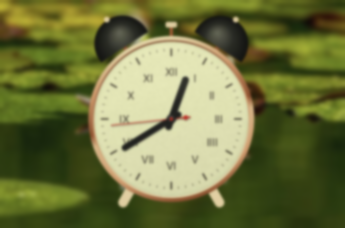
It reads 12:39:44
